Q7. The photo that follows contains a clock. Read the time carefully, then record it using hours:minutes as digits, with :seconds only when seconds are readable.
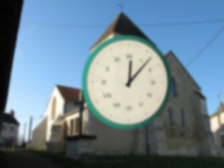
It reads 12:07
